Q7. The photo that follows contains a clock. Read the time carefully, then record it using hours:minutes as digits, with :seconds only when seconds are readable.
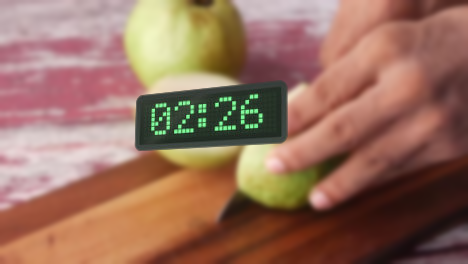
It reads 2:26
